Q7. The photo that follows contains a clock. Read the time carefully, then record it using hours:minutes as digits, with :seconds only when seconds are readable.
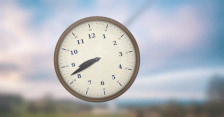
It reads 8:42
